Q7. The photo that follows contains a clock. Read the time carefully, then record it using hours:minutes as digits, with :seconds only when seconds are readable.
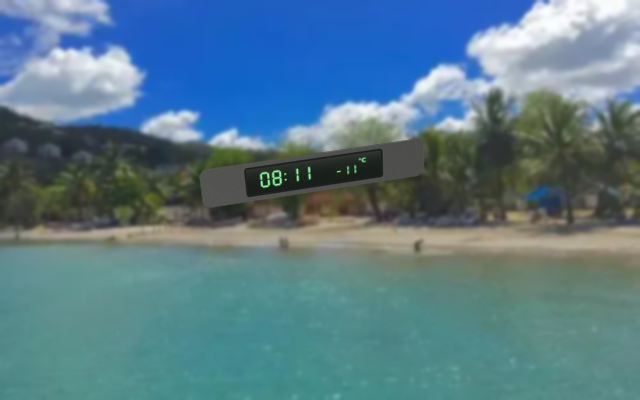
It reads 8:11
